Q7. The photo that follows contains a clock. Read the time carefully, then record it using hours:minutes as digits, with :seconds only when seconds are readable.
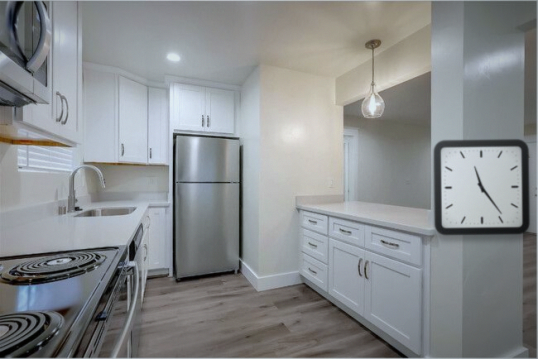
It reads 11:24
